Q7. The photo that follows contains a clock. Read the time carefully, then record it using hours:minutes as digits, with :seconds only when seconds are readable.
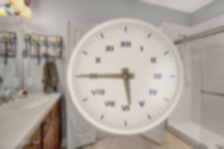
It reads 5:45
